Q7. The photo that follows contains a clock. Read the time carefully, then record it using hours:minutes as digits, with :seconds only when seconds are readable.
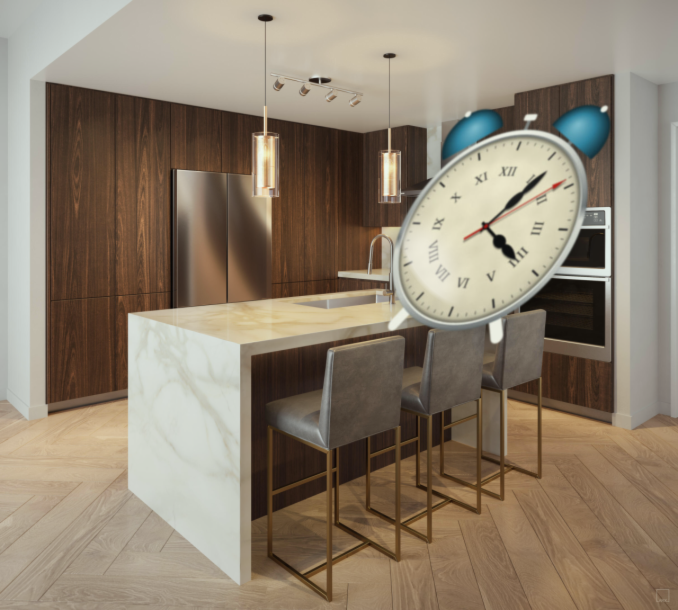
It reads 4:06:09
